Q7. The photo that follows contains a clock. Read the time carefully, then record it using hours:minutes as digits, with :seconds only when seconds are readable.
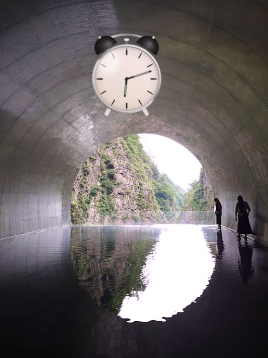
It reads 6:12
